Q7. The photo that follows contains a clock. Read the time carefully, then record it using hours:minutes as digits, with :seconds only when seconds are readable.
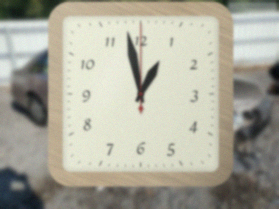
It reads 12:58:00
